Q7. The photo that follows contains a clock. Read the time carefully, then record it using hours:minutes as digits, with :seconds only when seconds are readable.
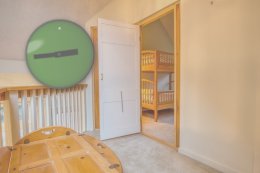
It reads 2:44
